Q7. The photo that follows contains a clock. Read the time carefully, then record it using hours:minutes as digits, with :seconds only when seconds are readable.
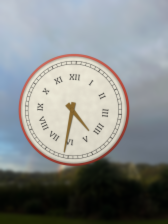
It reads 4:31
